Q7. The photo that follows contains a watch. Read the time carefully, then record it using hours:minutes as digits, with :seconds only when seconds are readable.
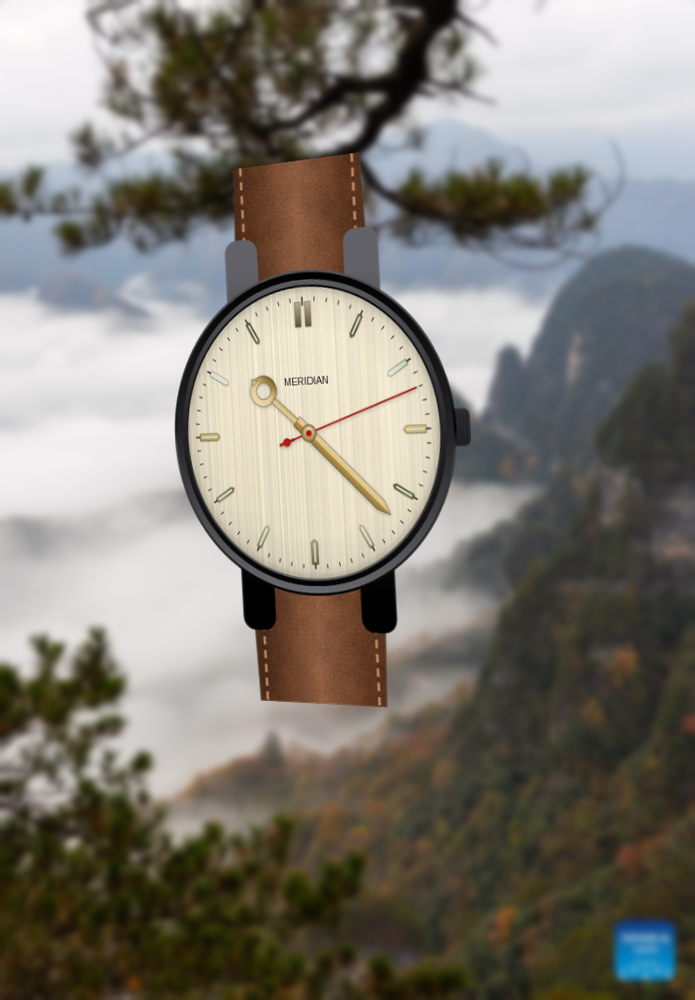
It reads 10:22:12
